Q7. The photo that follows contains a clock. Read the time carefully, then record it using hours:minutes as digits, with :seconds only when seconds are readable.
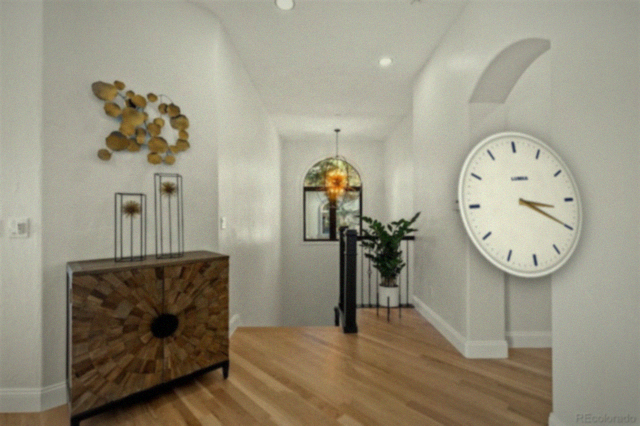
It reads 3:20
